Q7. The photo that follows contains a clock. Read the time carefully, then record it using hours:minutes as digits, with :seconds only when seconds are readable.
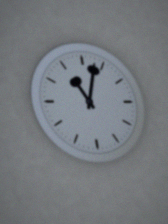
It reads 11:03
